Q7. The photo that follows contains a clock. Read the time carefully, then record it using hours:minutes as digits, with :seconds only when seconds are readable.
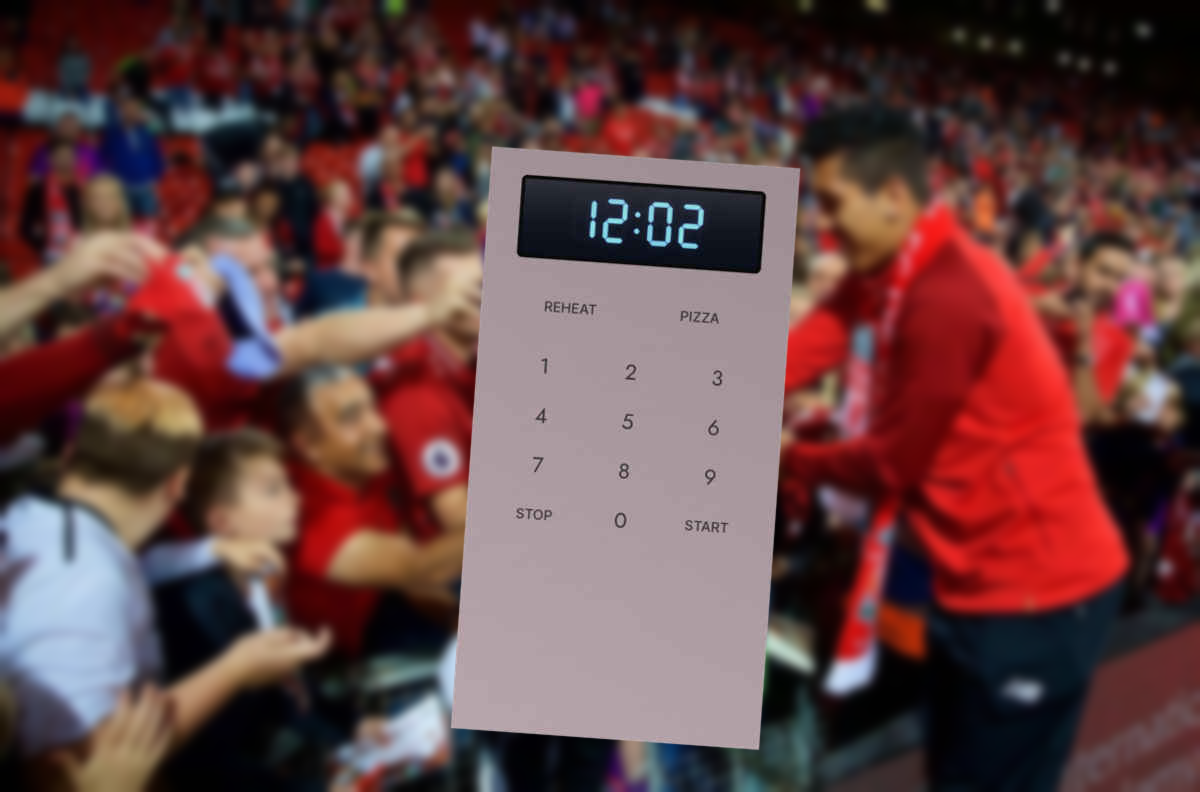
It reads 12:02
